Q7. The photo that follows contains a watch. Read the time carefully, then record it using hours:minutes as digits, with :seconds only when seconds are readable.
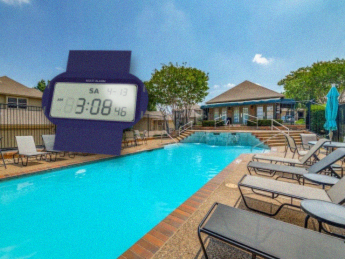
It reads 3:08:46
